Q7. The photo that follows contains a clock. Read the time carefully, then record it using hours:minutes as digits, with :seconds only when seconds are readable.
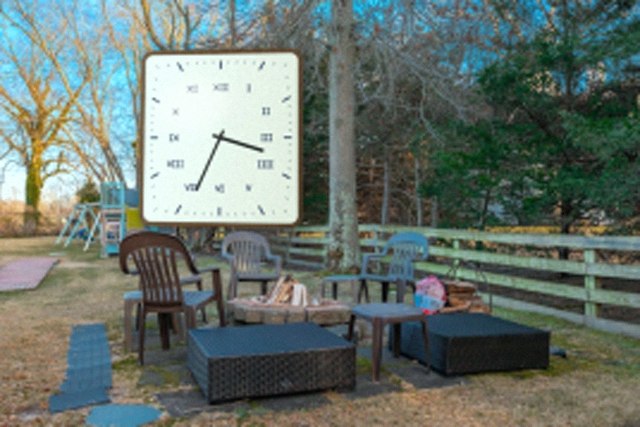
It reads 3:34
